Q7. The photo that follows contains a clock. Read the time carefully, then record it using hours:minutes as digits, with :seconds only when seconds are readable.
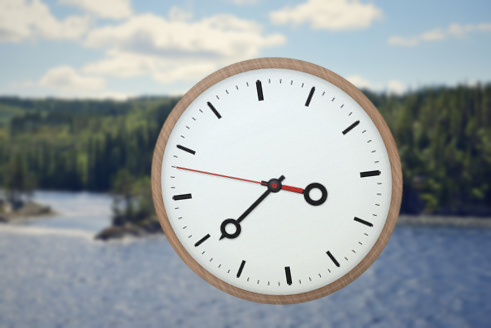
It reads 3:38:48
